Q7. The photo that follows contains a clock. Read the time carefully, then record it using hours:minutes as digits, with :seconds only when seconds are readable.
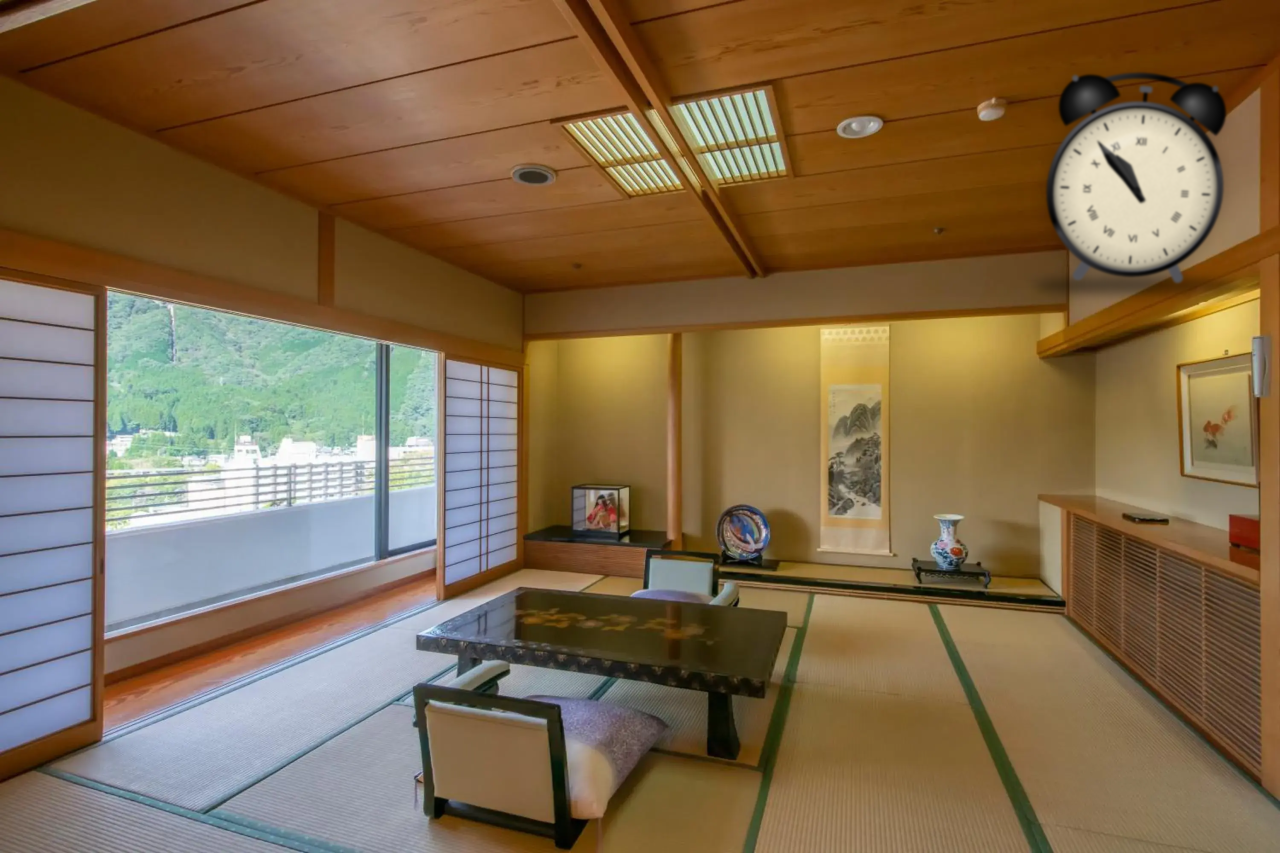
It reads 10:53
